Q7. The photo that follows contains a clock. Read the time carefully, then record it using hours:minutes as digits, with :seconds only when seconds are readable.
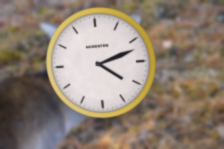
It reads 4:12
